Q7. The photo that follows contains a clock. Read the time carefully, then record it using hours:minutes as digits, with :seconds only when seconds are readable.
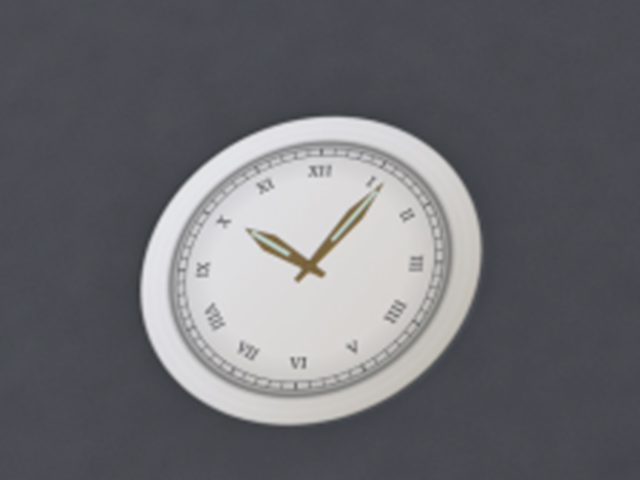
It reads 10:06
